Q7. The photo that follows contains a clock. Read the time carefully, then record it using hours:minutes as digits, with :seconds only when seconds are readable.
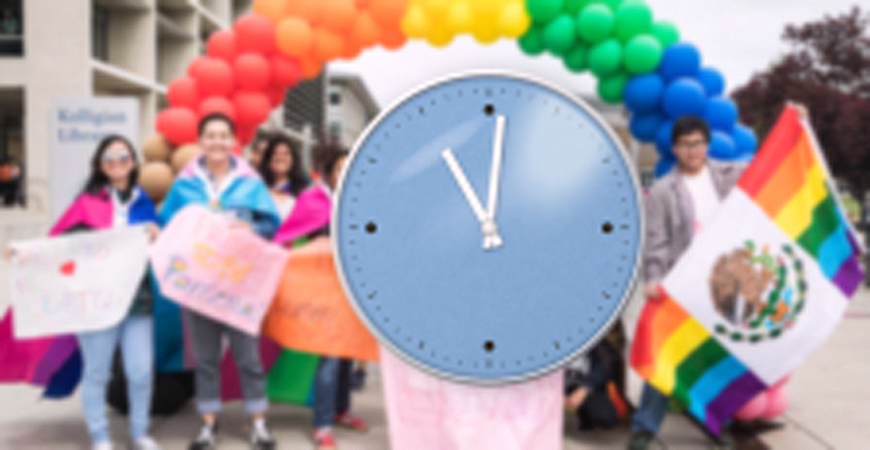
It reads 11:01
